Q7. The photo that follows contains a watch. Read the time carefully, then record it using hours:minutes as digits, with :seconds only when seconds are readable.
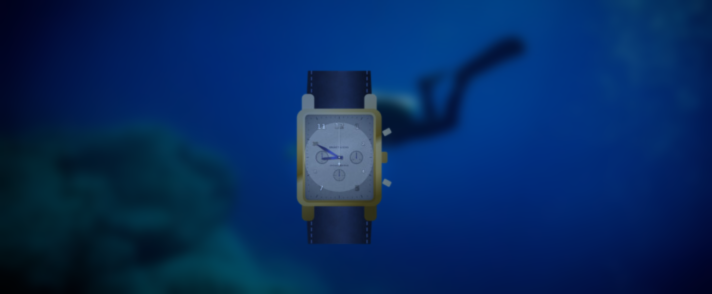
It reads 8:50
